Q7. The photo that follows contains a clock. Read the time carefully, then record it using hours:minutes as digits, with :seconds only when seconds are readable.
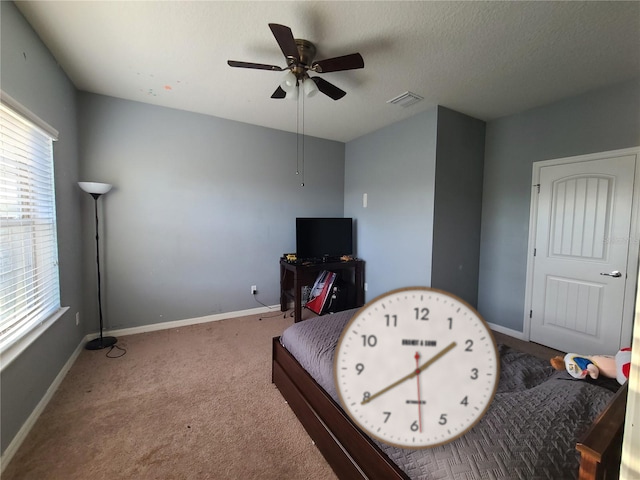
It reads 1:39:29
